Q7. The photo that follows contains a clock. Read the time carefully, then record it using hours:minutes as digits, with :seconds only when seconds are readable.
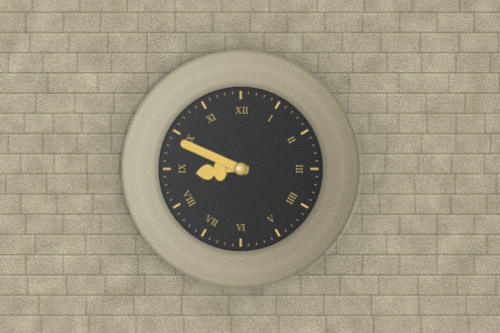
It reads 8:49
